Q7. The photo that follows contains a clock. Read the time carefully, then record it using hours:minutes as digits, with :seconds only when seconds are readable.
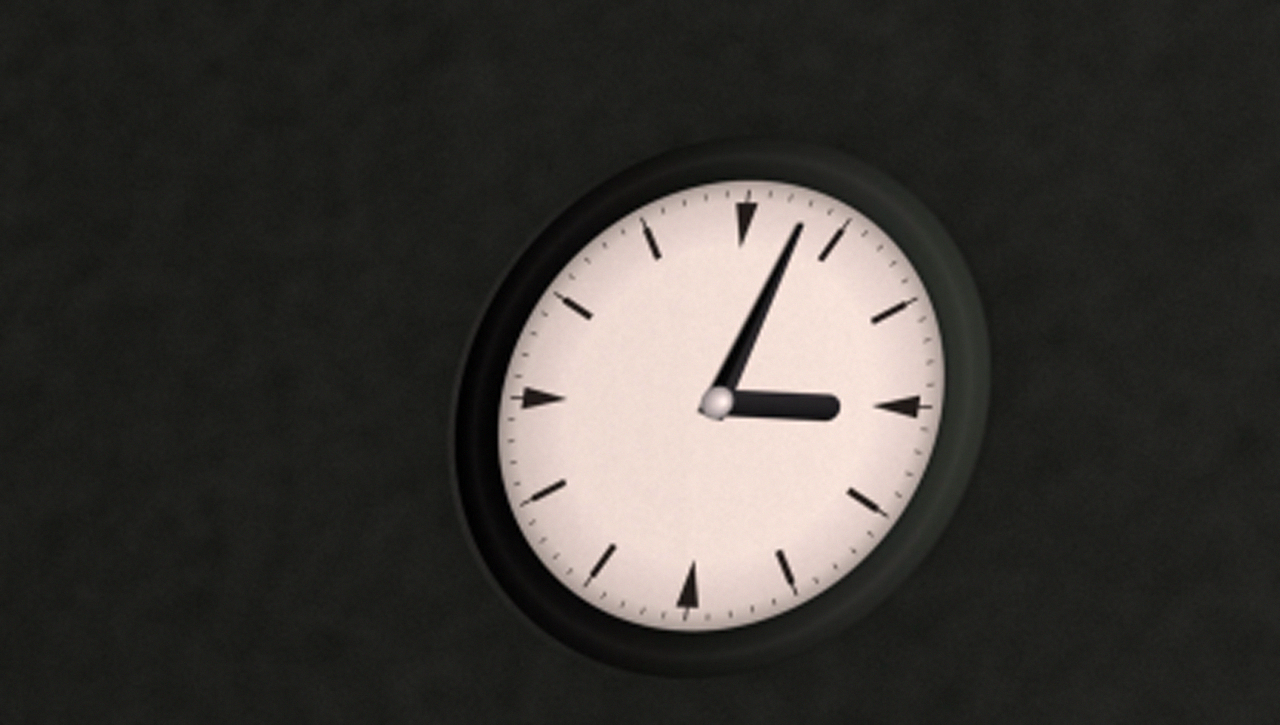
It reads 3:03
